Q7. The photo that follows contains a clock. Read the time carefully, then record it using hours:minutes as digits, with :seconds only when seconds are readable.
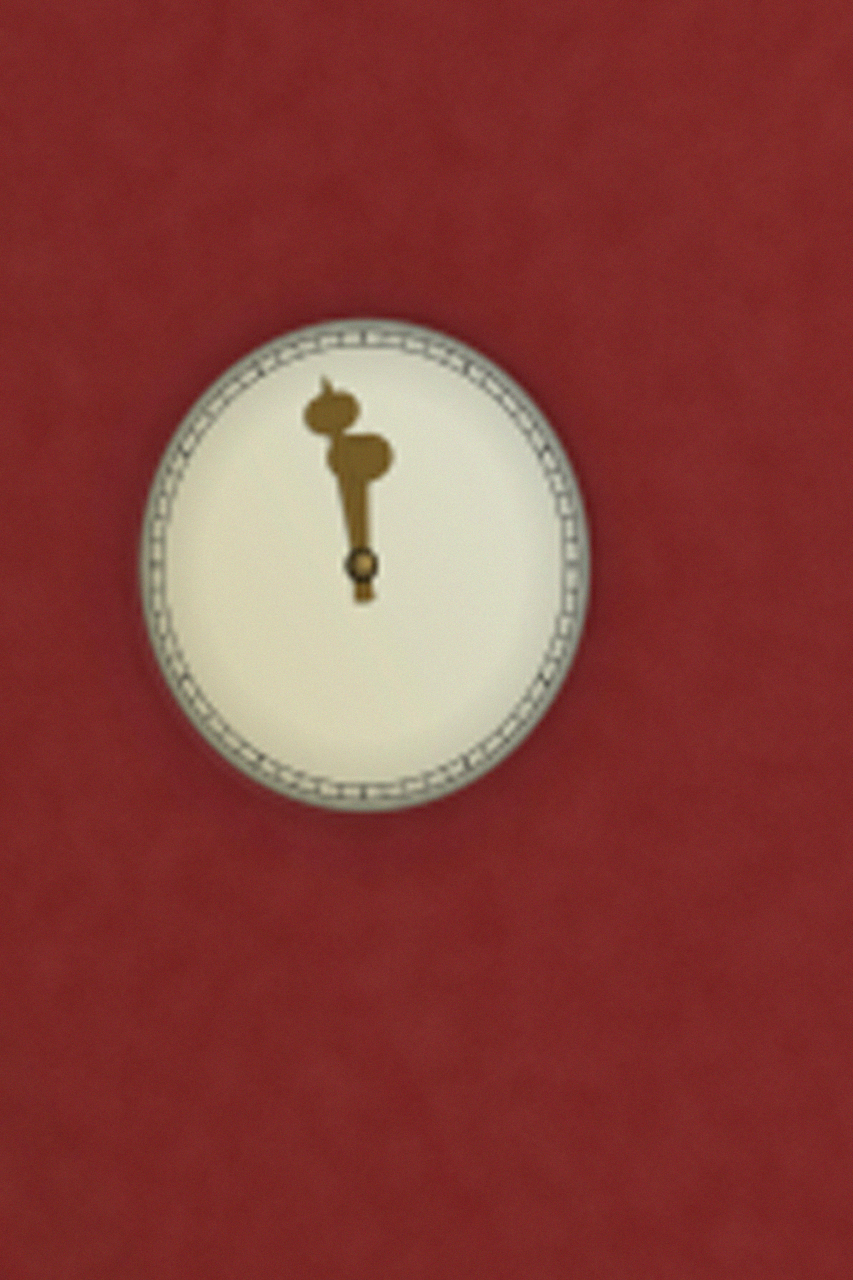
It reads 11:58
